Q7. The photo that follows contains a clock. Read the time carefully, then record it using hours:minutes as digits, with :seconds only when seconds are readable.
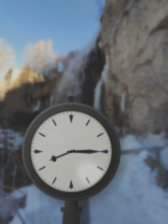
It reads 8:15
